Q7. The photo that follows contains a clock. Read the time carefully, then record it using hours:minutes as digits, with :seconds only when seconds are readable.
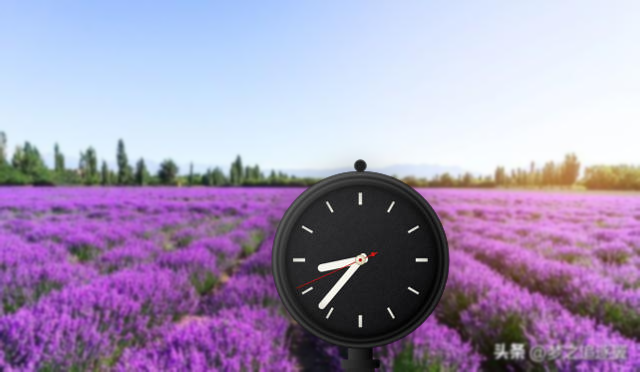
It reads 8:36:41
